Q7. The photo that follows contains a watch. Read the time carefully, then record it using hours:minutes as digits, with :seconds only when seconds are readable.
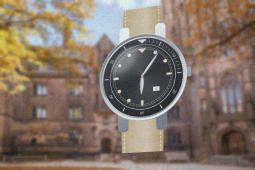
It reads 6:06
